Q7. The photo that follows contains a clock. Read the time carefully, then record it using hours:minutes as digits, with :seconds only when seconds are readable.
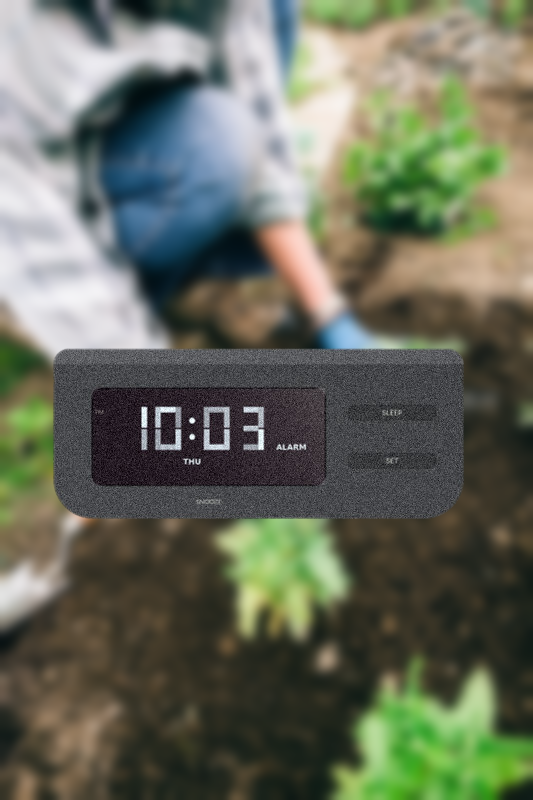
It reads 10:03
